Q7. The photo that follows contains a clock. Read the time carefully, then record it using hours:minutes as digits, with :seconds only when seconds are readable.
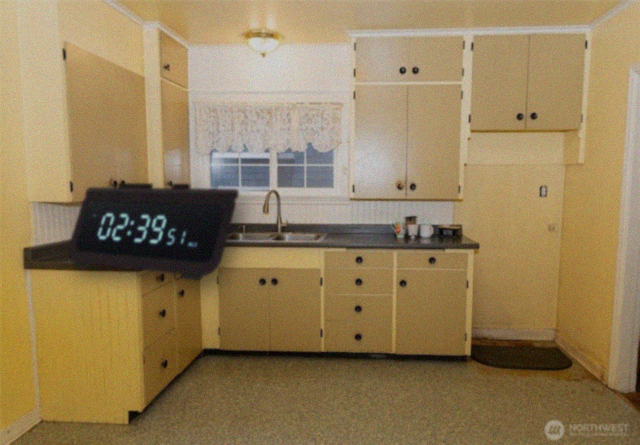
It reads 2:39:51
